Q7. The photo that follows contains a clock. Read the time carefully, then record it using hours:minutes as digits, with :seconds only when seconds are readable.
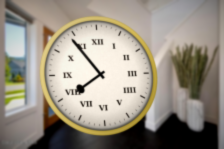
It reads 7:54
